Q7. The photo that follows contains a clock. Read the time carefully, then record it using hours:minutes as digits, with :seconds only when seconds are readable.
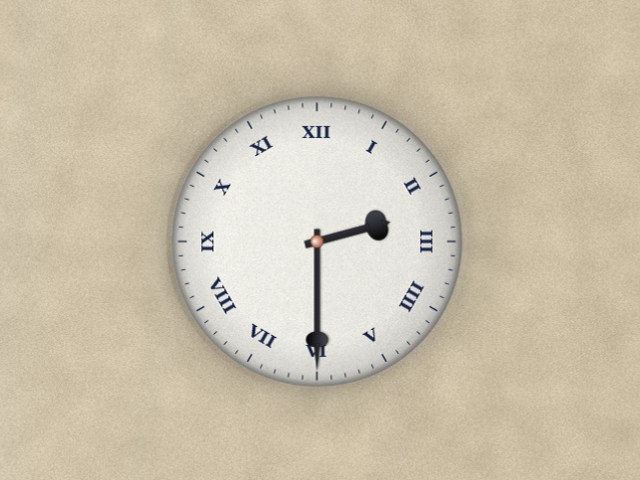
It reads 2:30
